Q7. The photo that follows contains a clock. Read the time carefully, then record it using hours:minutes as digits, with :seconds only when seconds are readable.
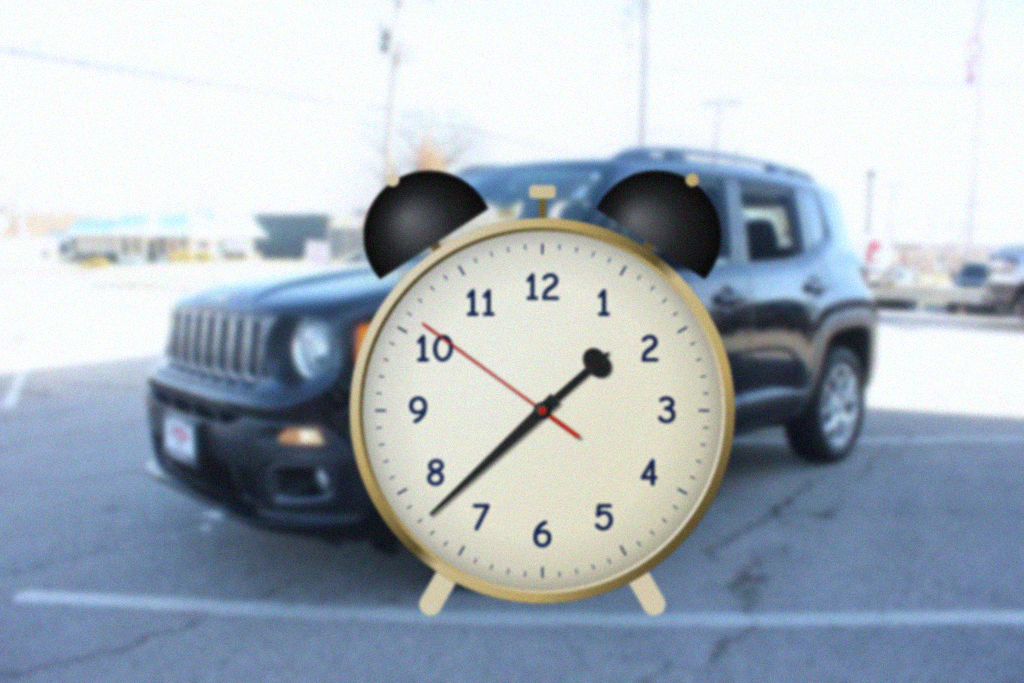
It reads 1:37:51
